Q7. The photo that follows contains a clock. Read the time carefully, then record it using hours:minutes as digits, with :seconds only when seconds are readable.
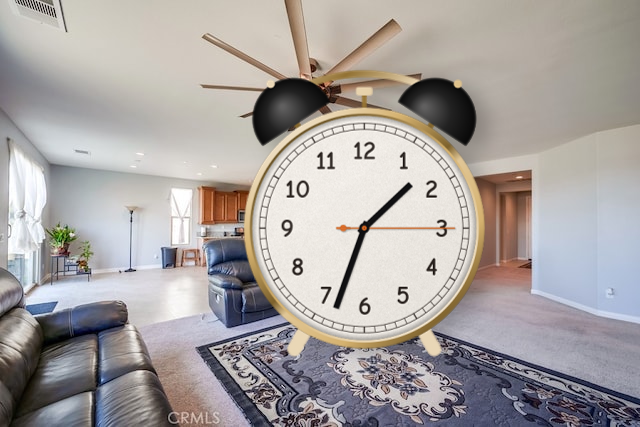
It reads 1:33:15
